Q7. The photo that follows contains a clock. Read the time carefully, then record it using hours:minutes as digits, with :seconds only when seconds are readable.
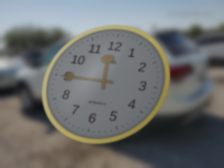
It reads 11:45
